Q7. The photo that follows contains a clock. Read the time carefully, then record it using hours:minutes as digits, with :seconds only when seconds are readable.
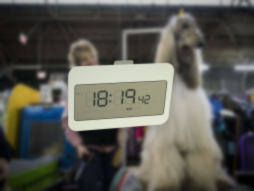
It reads 18:19:42
